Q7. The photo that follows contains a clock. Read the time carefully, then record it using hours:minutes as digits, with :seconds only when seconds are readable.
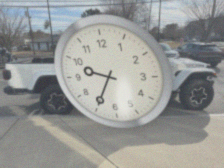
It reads 9:35
